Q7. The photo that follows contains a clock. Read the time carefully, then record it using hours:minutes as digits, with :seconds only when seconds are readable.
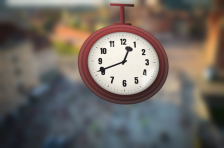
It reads 12:41
